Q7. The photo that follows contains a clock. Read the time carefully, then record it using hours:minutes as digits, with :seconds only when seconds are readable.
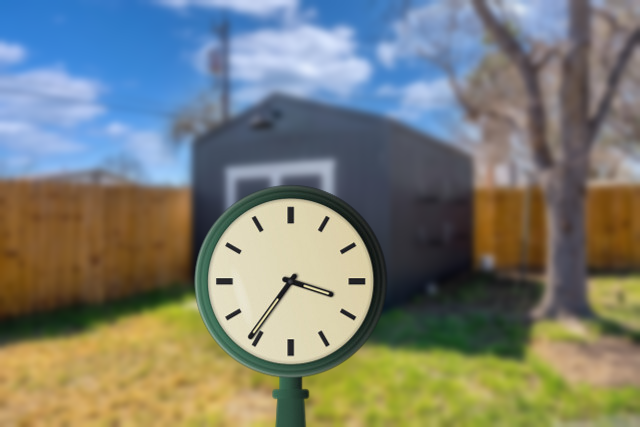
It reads 3:36
